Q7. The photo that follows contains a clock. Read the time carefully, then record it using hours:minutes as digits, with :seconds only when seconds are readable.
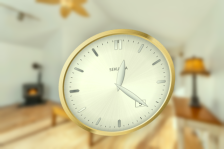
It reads 12:22
